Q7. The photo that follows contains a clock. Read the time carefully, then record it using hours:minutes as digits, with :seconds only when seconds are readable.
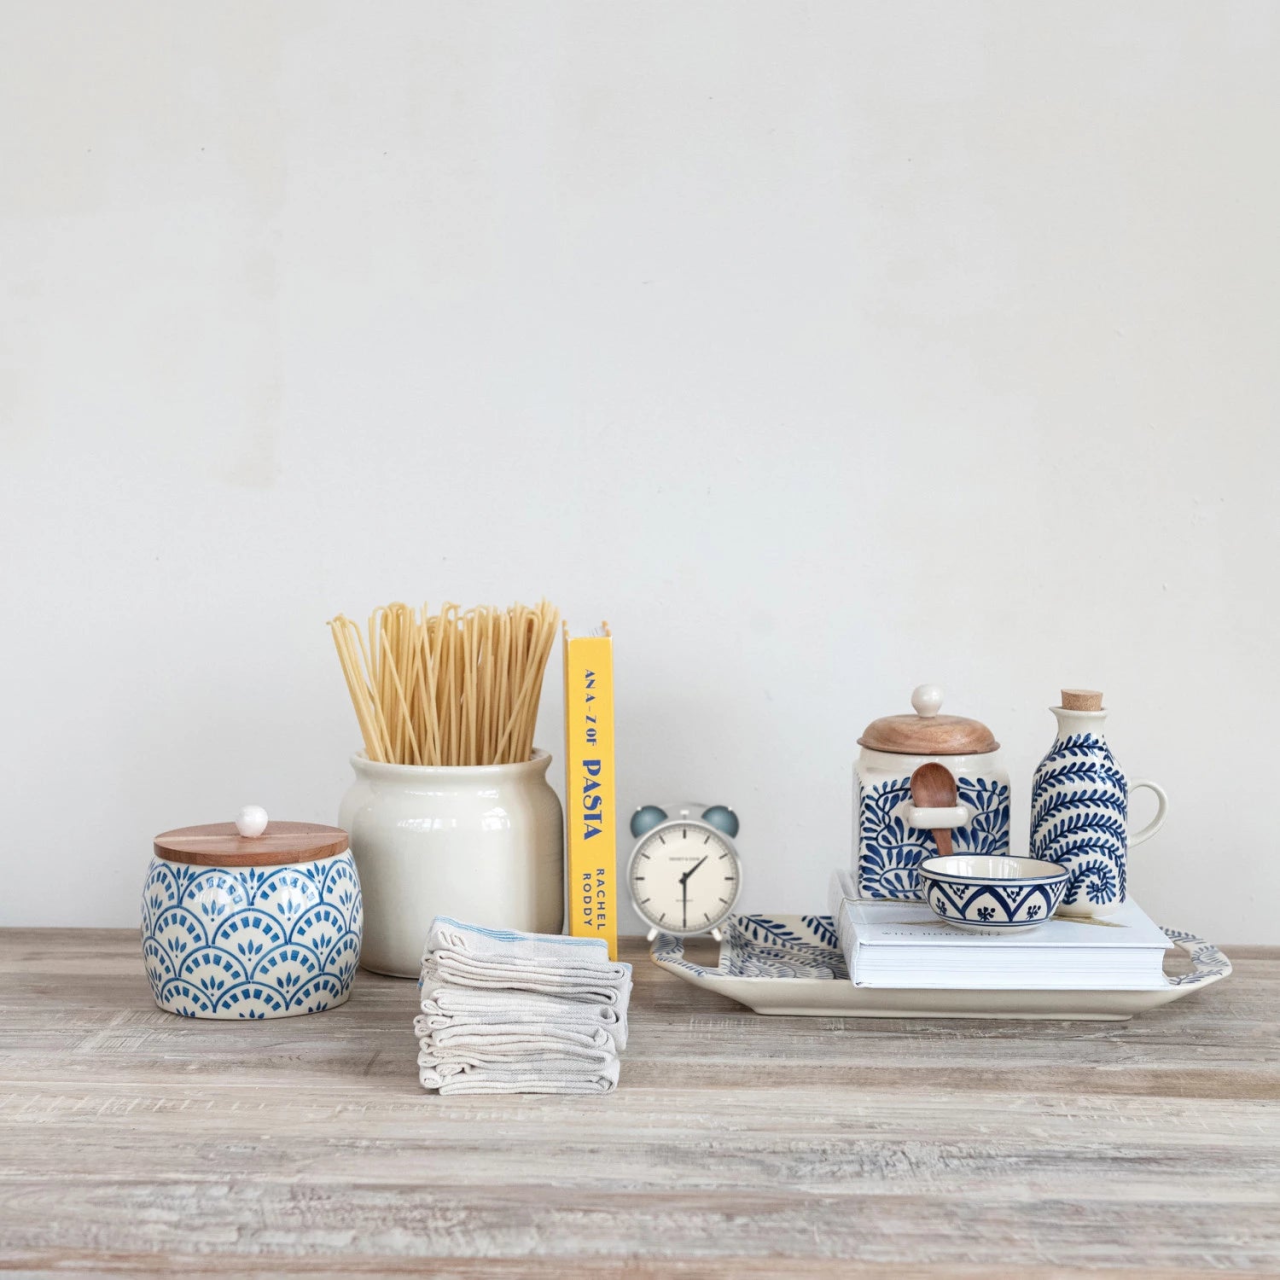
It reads 1:30
